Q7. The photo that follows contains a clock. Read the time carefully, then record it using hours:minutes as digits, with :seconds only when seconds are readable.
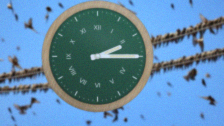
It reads 2:15
